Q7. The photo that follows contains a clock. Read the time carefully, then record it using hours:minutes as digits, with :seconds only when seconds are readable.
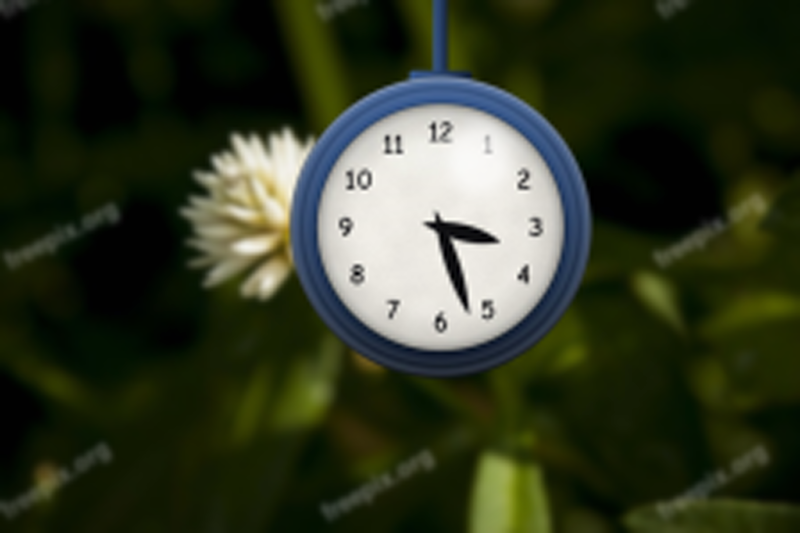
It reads 3:27
